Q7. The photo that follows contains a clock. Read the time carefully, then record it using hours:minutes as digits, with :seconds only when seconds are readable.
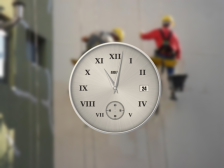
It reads 11:02
